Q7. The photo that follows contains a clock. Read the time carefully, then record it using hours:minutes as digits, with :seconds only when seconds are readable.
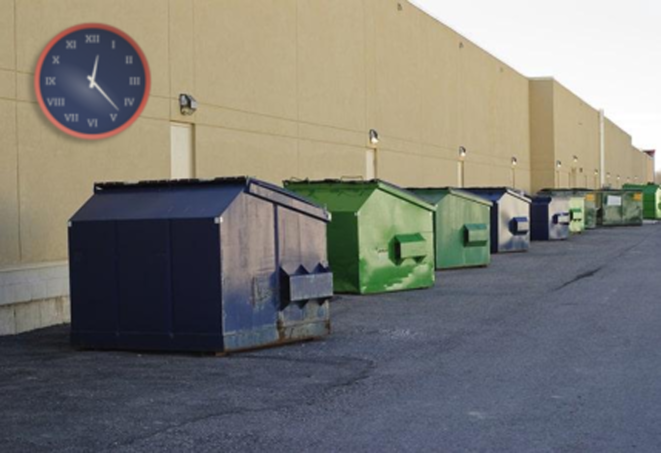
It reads 12:23
